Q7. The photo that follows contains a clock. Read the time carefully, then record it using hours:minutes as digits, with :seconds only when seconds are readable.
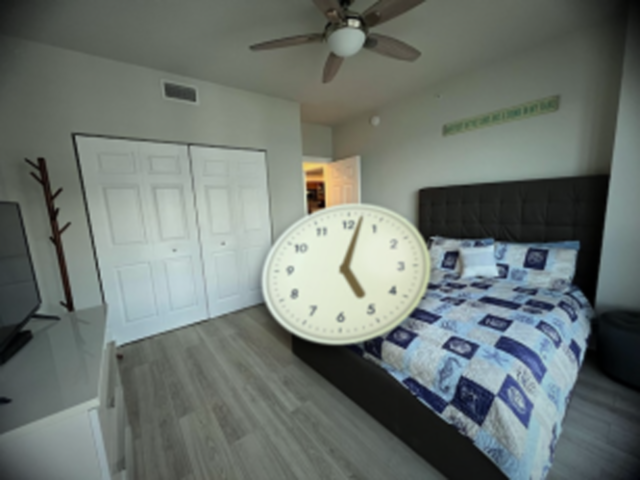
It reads 5:02
